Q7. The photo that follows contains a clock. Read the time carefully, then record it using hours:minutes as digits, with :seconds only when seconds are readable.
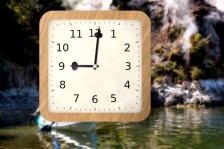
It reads 9:01
